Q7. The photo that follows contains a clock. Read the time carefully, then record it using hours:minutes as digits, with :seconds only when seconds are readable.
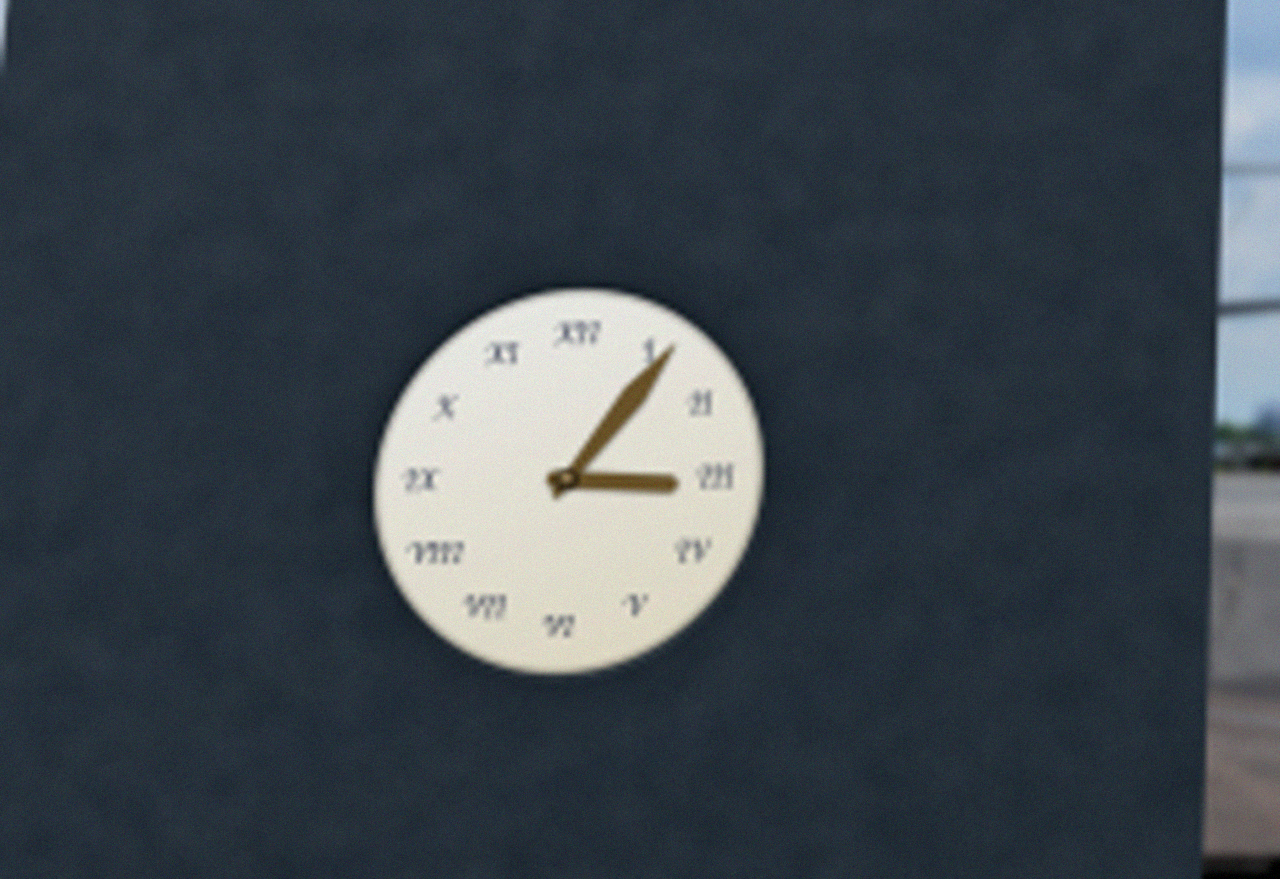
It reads 3:06
